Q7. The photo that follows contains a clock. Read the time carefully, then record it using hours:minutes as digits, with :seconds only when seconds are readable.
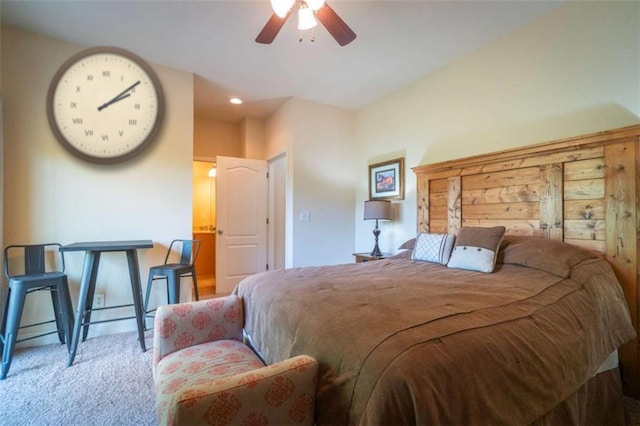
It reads 2:09
